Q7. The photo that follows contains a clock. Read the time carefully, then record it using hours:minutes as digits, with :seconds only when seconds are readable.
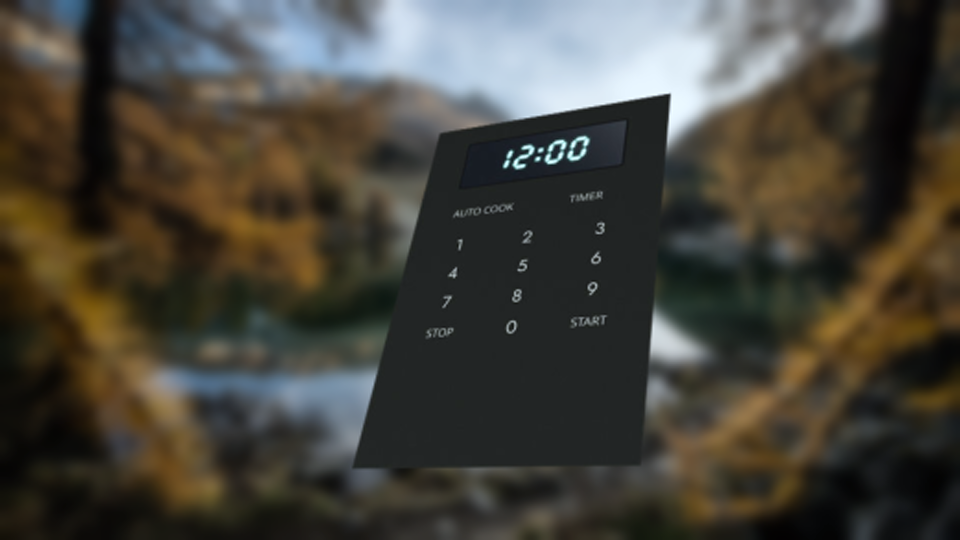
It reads 12:00
